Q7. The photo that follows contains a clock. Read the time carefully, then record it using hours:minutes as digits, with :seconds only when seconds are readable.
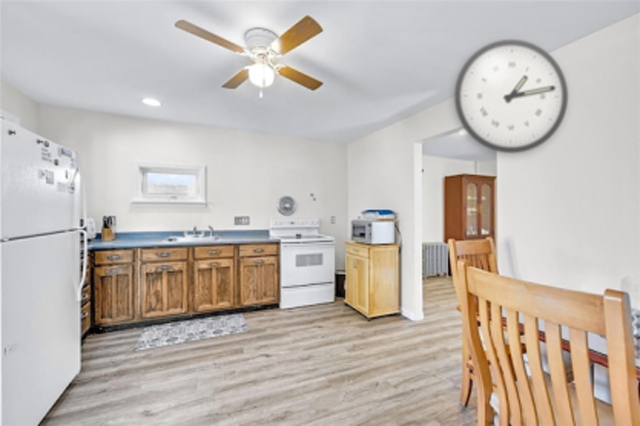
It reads 1:13
